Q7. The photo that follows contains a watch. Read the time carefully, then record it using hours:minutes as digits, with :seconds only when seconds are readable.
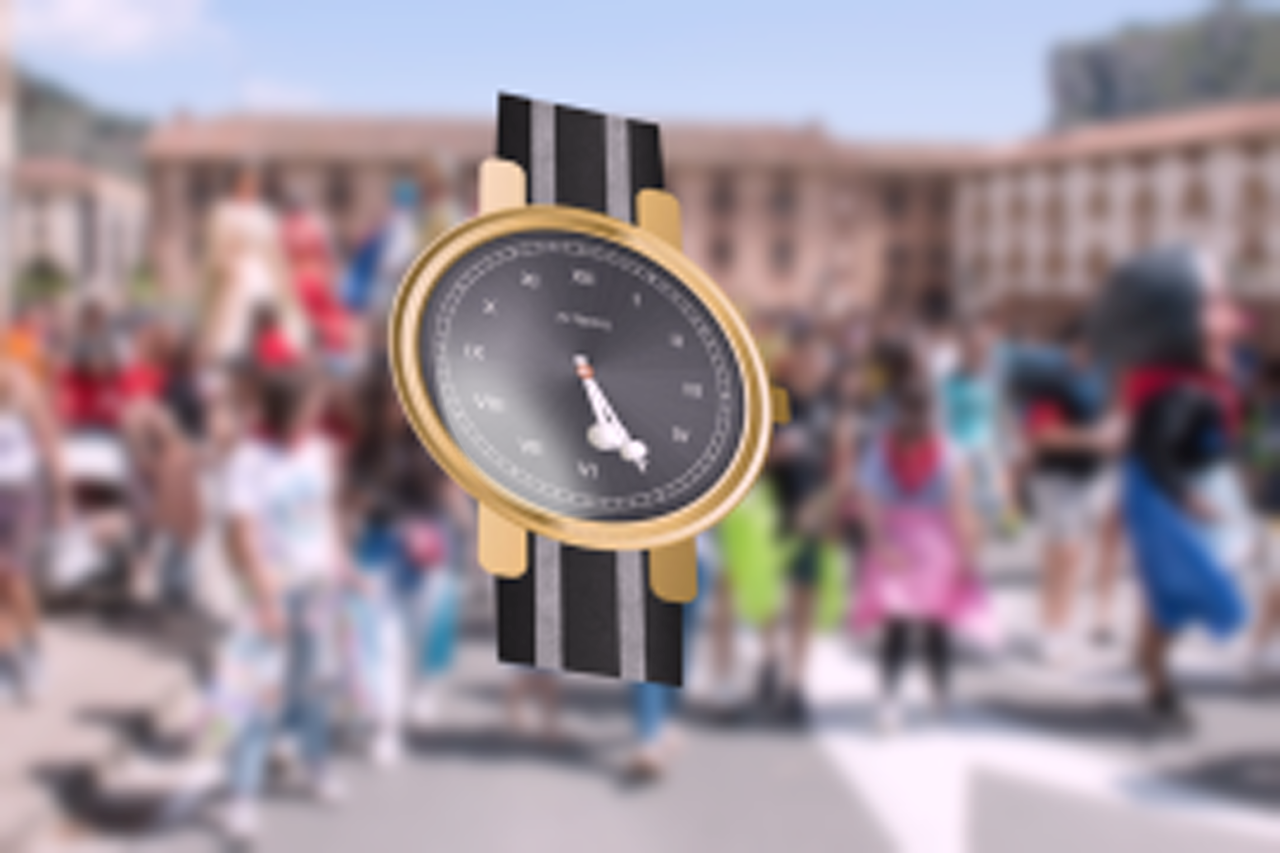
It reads 5:25
